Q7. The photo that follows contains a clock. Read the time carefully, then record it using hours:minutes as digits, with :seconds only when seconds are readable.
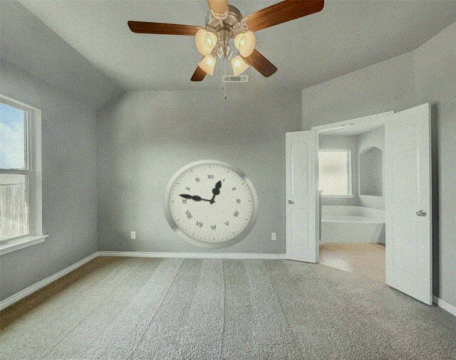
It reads 12:47
